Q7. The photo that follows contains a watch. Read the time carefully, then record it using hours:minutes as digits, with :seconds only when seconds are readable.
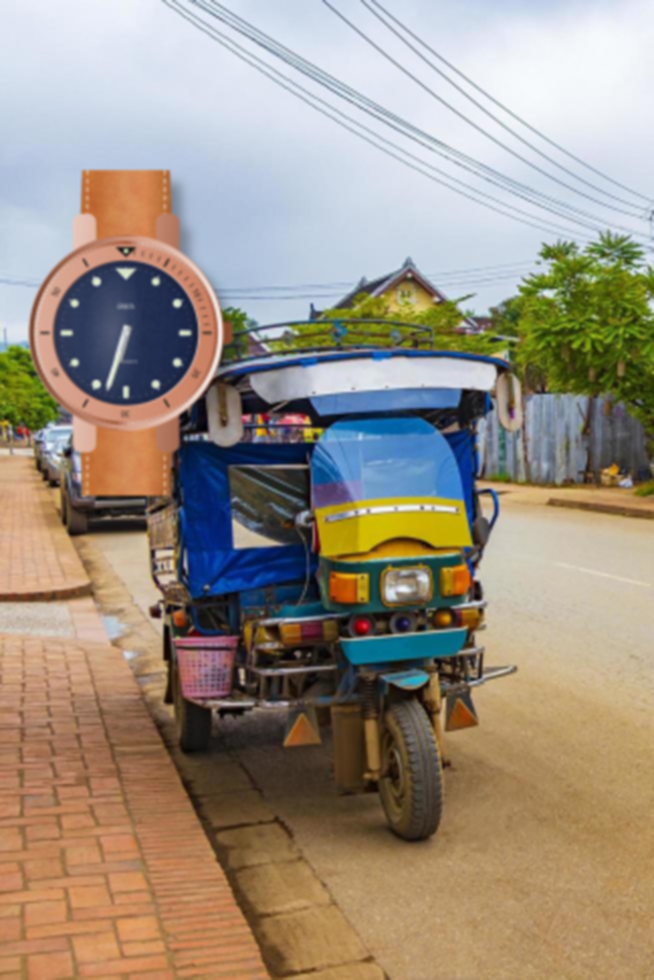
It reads 6:33
